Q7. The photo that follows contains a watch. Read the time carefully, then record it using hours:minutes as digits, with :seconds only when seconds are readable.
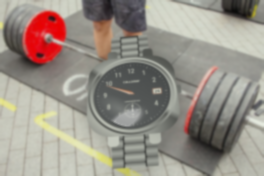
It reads 9:49
